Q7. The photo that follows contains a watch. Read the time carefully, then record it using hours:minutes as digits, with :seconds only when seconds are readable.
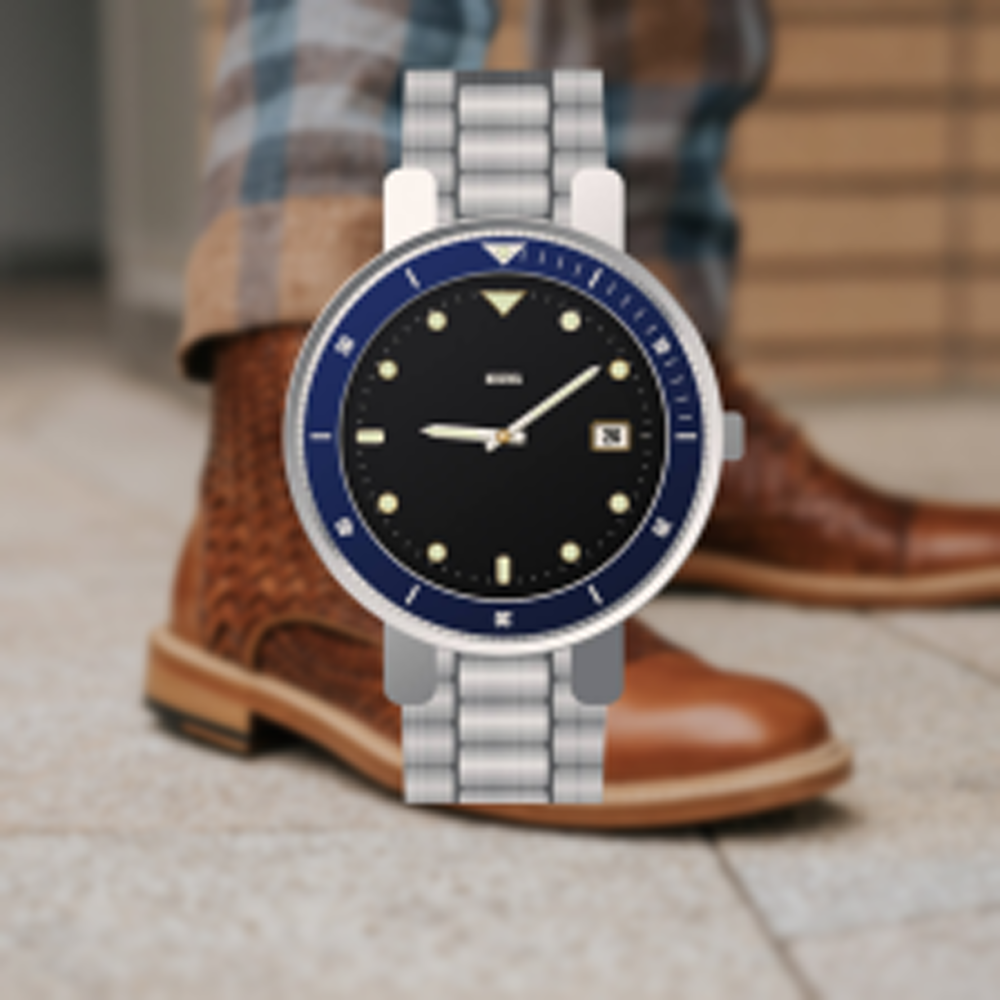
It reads 9:09
